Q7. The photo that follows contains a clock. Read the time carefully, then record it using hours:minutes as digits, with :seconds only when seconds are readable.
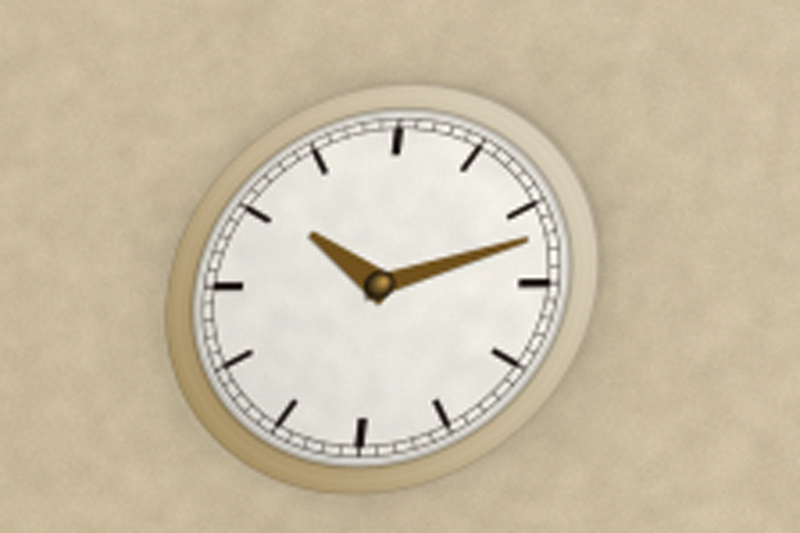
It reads 10:12
